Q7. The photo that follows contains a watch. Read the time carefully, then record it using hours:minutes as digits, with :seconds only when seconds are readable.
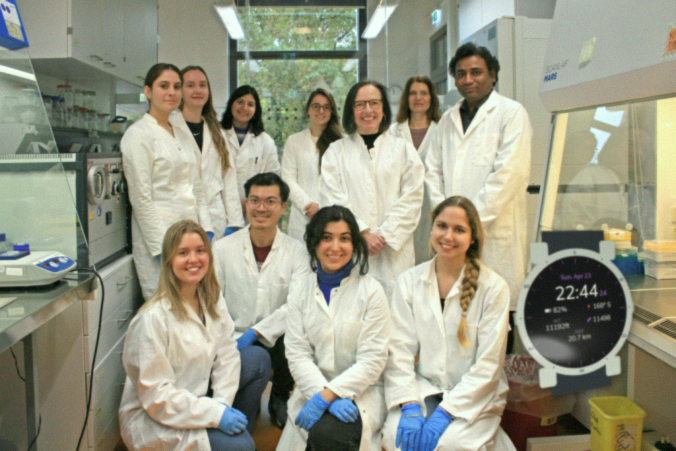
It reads 22:44
